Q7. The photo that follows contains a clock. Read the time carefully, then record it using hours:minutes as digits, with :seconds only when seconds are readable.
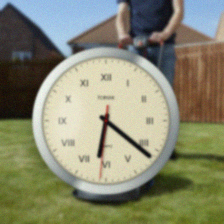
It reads 6:21:31
